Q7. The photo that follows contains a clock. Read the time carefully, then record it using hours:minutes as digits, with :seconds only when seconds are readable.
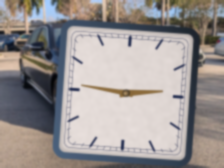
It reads 2:46
